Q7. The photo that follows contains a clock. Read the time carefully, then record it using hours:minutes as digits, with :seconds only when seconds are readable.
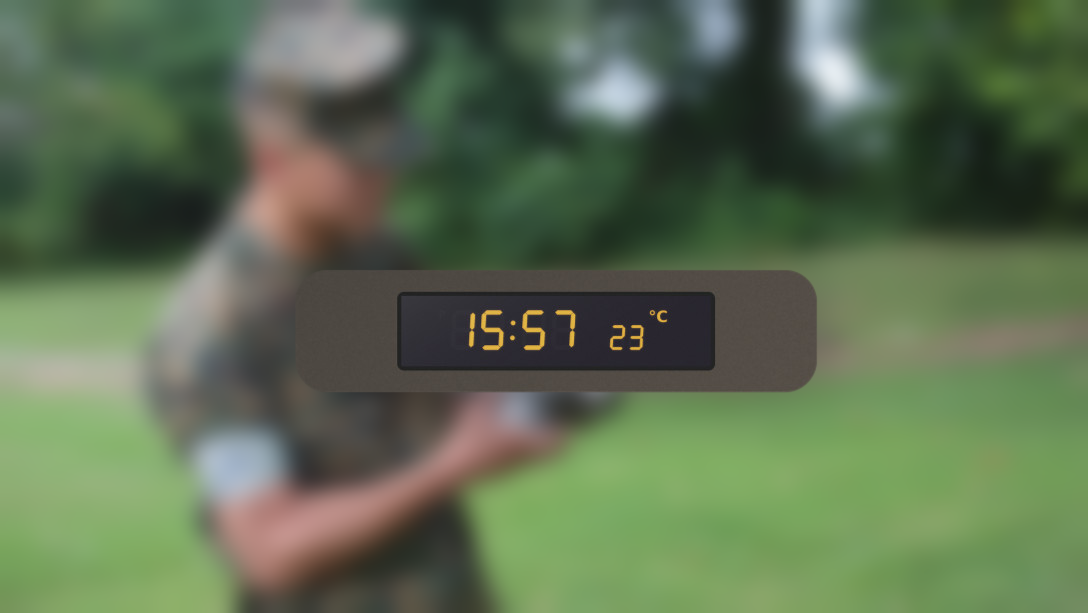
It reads 15:57
